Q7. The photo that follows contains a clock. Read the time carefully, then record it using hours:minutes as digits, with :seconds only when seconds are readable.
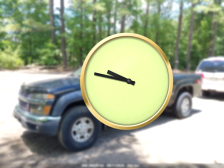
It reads 9:47
